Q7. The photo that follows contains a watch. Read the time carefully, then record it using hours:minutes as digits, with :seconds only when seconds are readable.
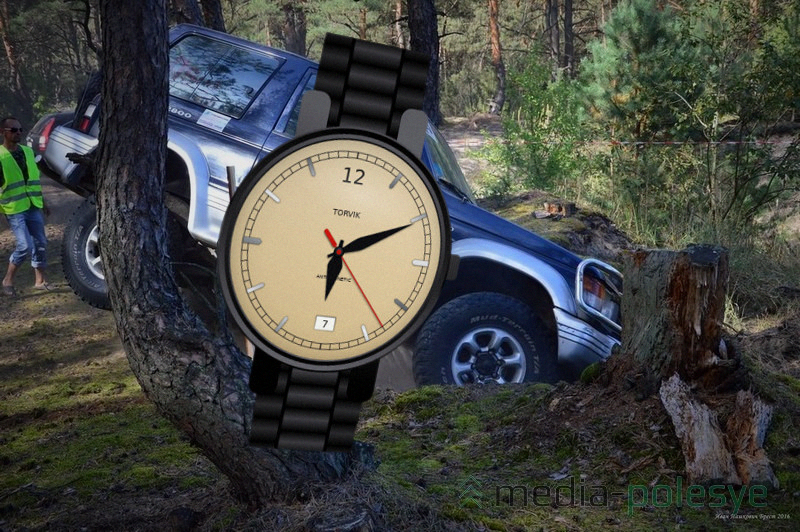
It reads 6:10:23
